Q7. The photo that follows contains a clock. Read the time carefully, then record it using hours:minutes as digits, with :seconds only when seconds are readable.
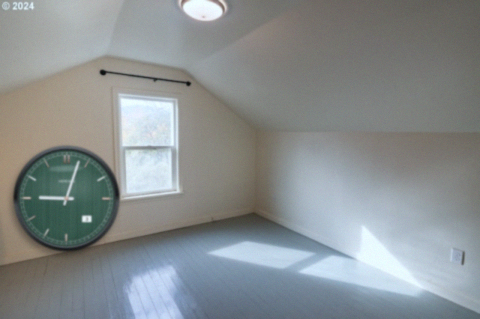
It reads 9:03
